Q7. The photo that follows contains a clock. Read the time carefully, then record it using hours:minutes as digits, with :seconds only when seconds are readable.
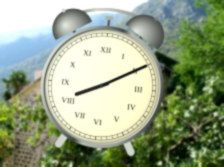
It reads 8:10
